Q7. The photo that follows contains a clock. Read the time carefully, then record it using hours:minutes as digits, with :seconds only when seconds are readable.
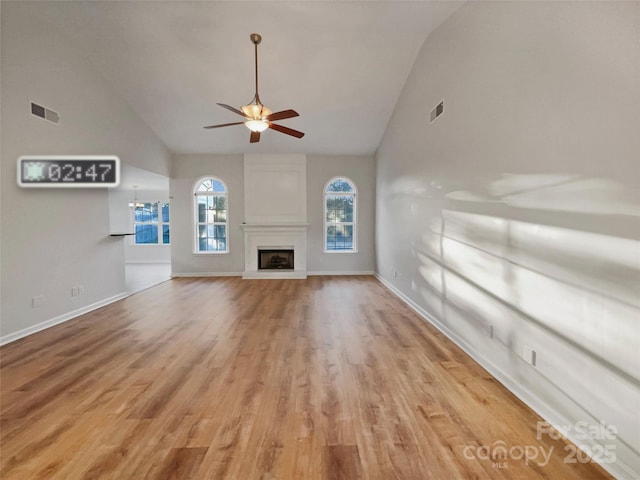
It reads 2:47
